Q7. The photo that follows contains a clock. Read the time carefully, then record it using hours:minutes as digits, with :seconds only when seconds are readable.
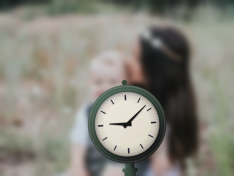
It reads 9:08
